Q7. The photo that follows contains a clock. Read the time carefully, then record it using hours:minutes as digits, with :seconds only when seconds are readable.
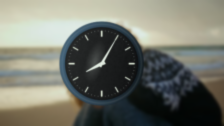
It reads 8:05
